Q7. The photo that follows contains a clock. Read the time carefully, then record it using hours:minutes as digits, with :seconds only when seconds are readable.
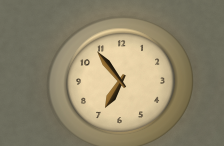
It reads 6:54
